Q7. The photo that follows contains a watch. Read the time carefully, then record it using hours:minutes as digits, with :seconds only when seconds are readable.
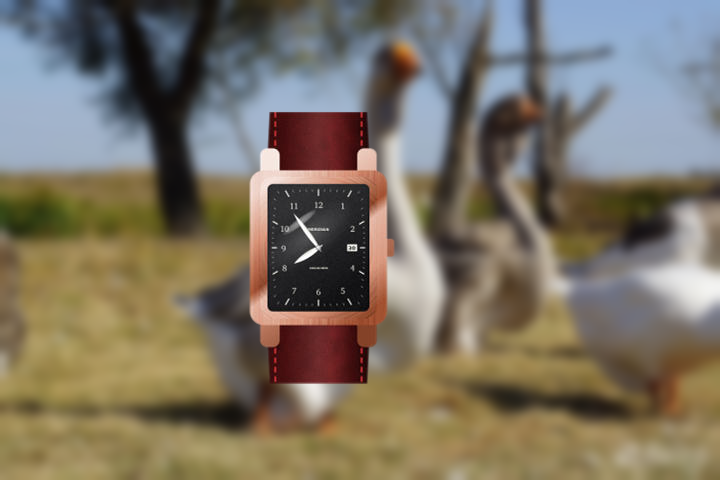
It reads 7:54
